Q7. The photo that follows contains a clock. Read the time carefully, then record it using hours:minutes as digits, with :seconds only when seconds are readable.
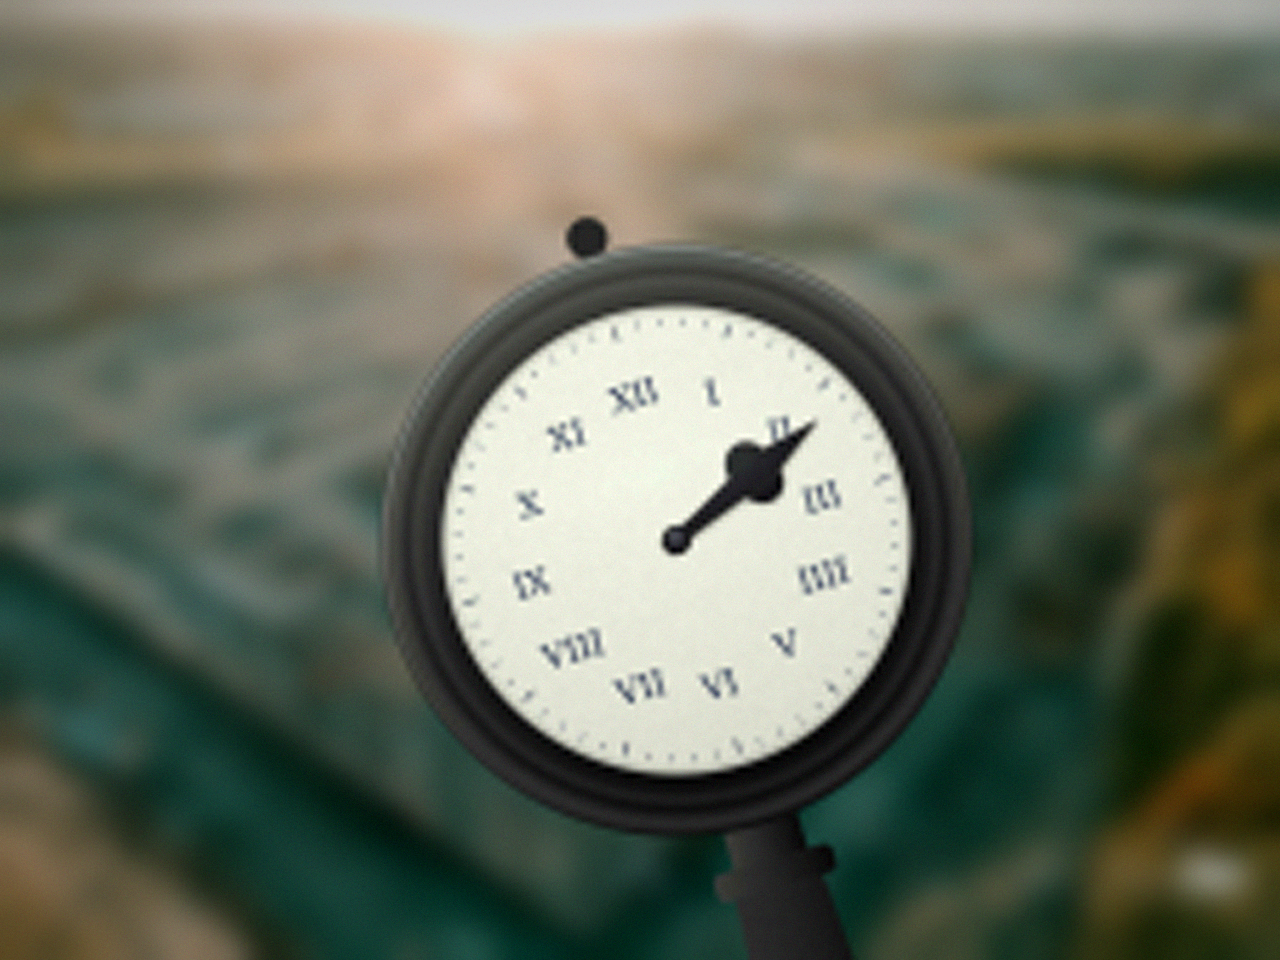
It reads 2:11
